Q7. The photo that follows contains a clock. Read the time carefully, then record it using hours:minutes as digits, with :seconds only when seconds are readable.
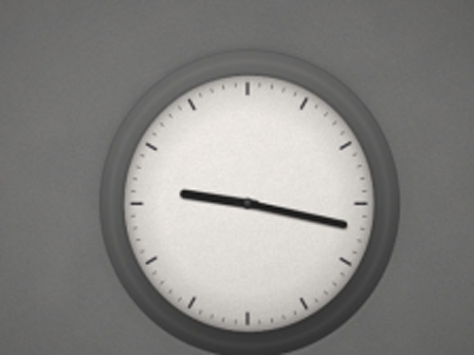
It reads 9:17
